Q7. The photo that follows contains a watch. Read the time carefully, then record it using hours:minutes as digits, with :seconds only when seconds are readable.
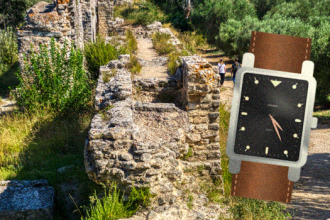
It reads 4:25
